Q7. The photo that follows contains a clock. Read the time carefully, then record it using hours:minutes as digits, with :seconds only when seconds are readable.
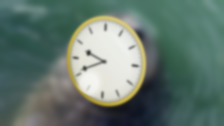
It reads 9:41
